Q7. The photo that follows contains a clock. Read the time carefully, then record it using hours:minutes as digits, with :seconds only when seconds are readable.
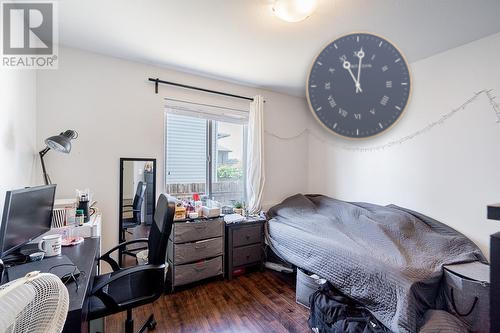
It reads 11:01
